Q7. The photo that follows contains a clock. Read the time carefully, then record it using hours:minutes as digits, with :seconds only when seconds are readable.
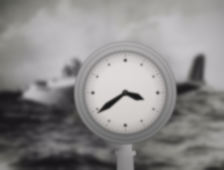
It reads 3:39
